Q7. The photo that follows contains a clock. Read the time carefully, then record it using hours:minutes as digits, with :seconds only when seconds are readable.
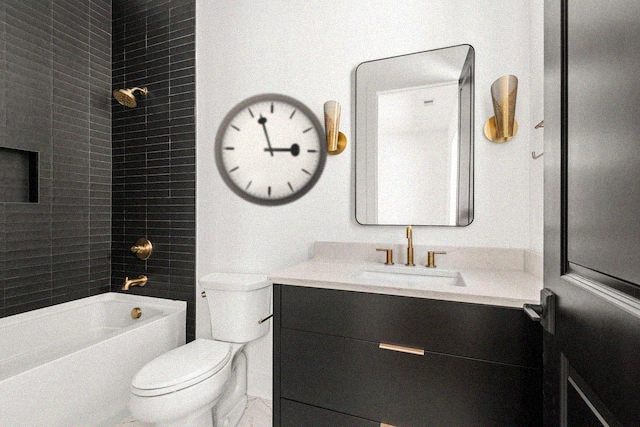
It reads 2:57
